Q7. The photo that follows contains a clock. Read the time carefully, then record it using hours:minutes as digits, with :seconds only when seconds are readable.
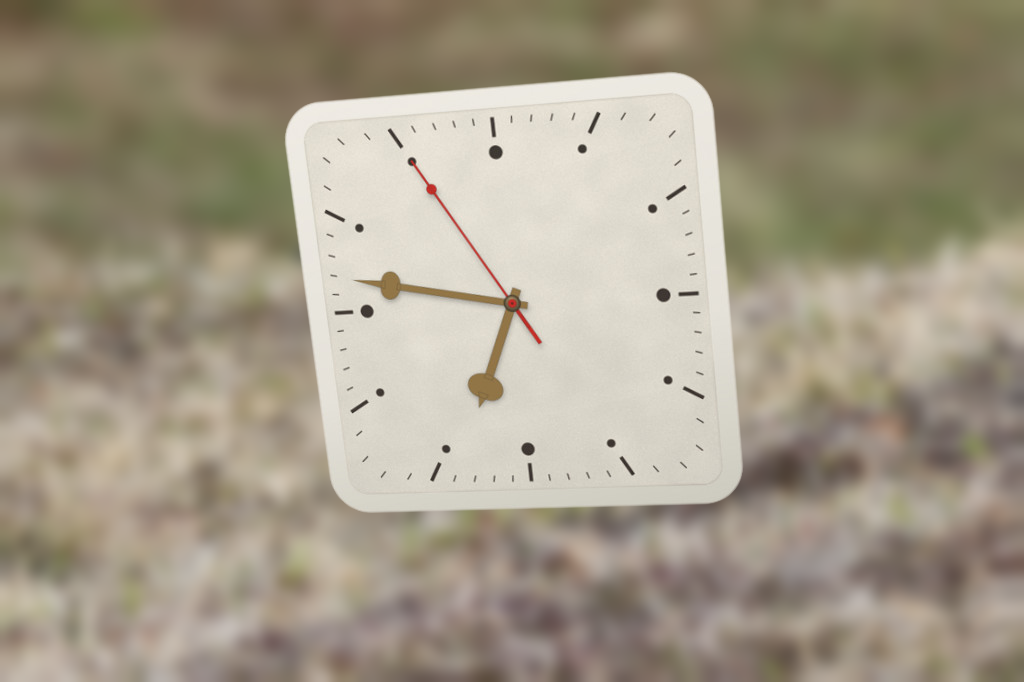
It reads 6:46:55
